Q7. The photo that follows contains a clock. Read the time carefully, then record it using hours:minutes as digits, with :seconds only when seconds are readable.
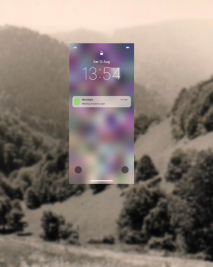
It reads 13:54
